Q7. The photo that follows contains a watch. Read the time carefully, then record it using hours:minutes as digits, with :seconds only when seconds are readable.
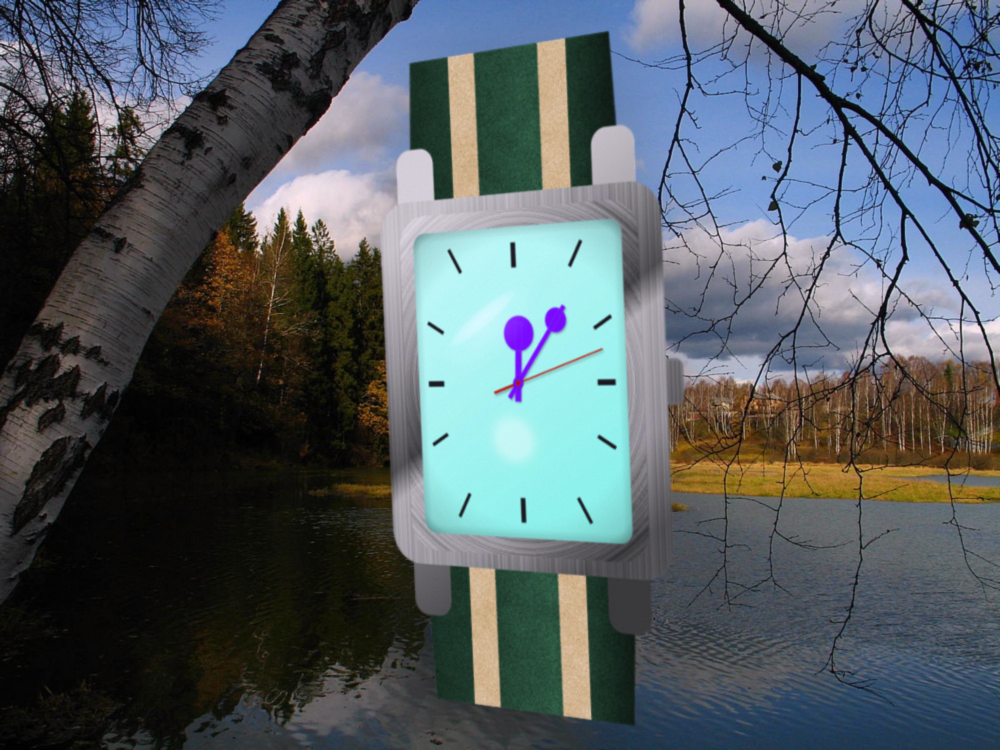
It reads 12:06:12
